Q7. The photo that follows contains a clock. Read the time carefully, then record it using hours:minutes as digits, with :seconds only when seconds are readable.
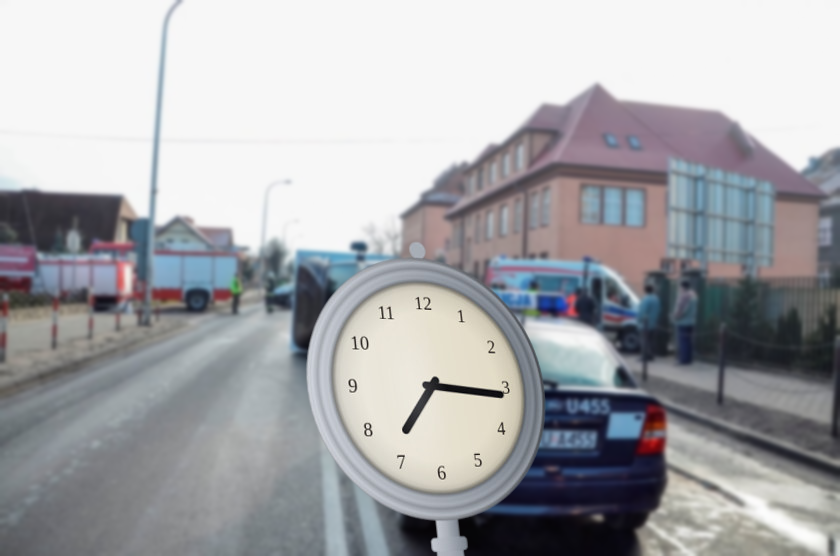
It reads 7:16
